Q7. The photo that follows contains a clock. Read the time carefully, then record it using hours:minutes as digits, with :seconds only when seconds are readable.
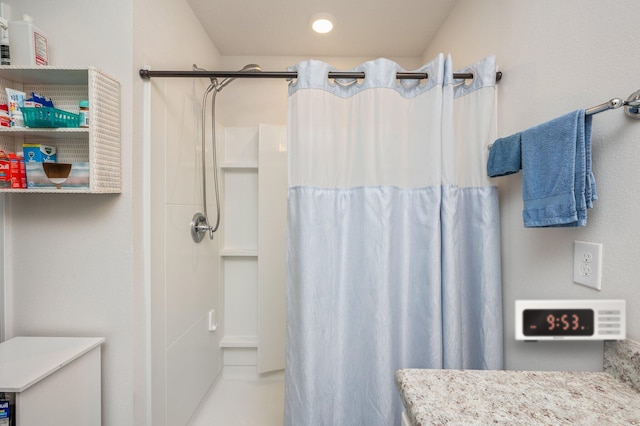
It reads 9:53
